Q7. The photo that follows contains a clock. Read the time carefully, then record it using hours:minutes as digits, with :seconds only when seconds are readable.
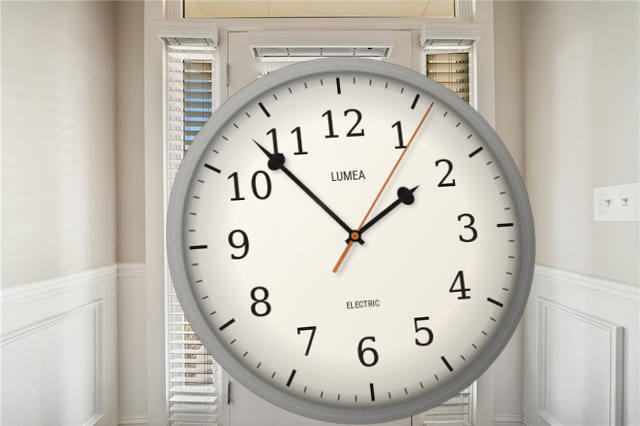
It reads 1:53:06
